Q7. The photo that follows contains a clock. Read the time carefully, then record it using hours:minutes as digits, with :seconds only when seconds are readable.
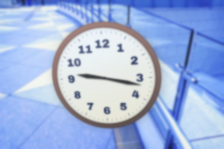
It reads 9:17
